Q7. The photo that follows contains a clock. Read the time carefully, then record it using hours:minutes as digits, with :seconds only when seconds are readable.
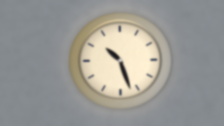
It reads 10:27
